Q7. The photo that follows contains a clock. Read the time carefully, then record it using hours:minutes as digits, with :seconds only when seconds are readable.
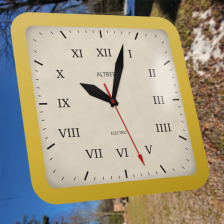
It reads 10:03:27
